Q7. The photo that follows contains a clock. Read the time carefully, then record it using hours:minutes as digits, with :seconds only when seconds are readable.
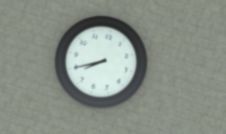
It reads 7:40
